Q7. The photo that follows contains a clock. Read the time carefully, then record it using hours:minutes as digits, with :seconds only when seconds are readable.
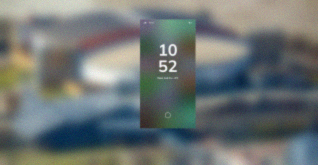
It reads 10:52
